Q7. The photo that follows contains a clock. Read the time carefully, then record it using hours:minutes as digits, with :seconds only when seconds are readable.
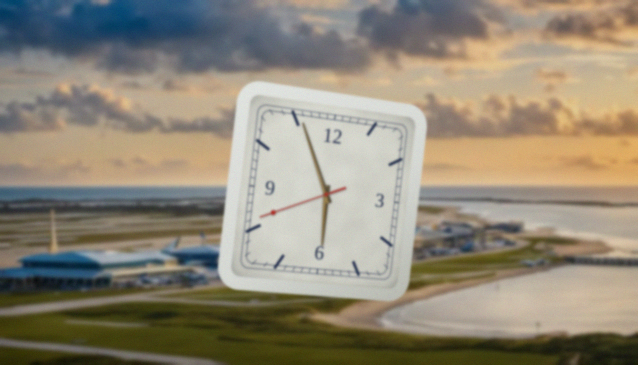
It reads 5:55:41
